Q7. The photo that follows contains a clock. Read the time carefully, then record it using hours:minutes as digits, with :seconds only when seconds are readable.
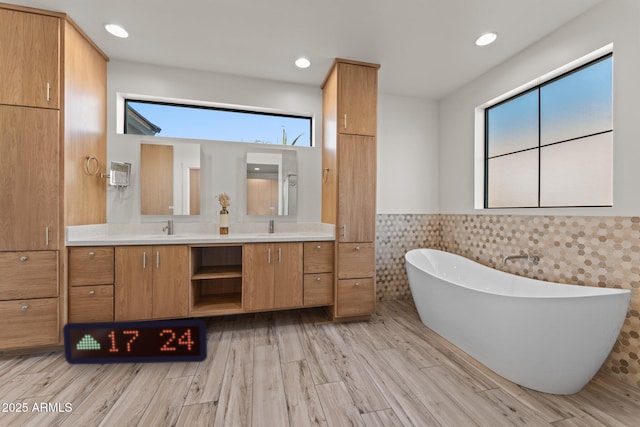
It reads 17:24
